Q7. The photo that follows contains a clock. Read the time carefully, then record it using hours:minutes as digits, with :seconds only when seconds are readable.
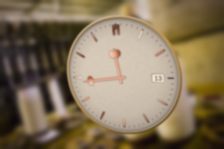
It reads 11:44
